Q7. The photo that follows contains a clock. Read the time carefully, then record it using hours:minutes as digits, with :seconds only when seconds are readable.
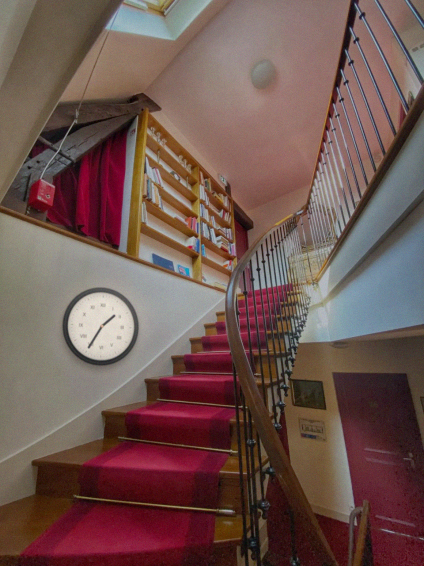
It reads 1:35
